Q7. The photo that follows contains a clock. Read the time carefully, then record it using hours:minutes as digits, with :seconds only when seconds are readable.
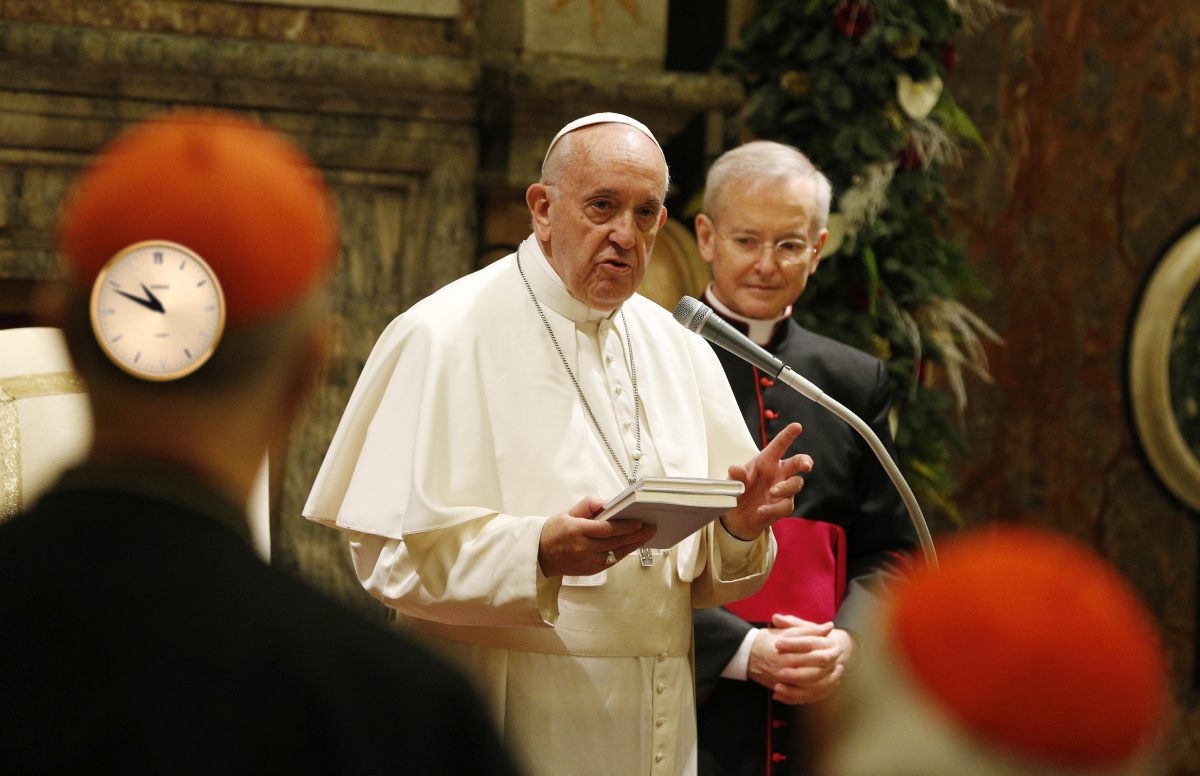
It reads 10:49
